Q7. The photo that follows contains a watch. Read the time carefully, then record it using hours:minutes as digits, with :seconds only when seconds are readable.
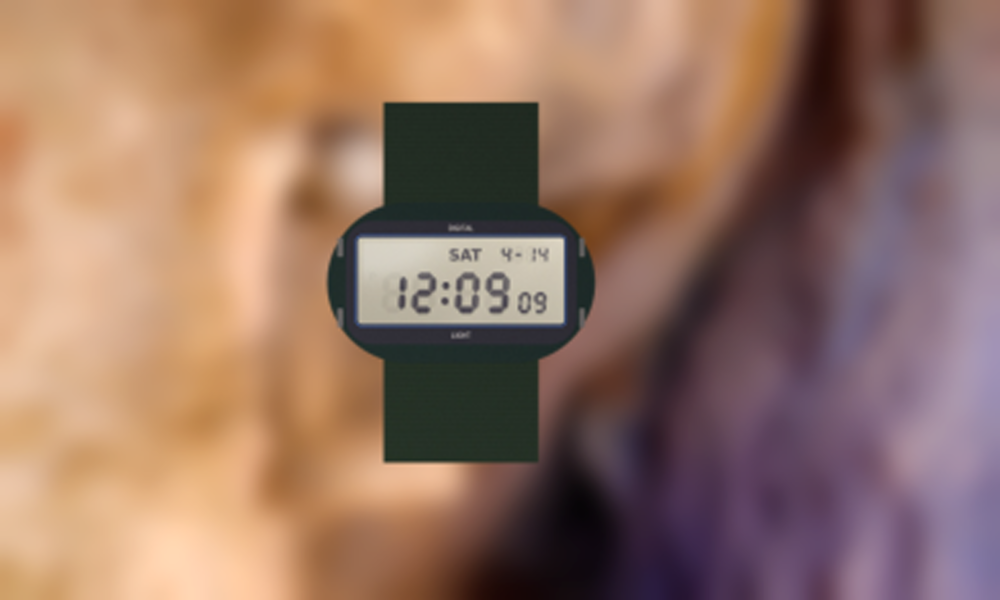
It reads 12:09:09
